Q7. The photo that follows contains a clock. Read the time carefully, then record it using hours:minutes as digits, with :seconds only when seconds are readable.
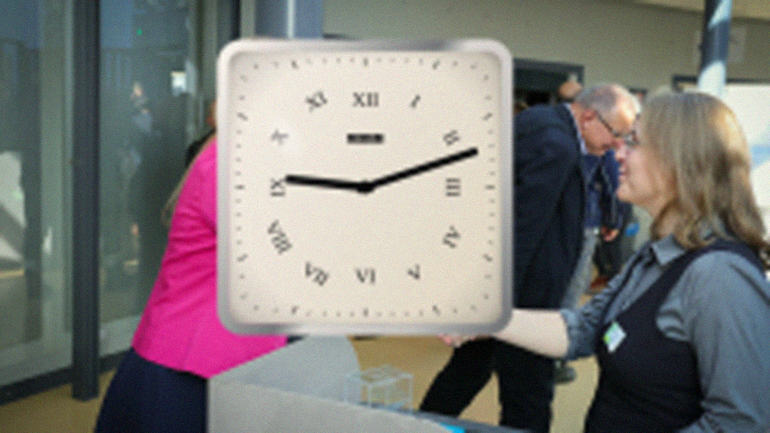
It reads 9:12
